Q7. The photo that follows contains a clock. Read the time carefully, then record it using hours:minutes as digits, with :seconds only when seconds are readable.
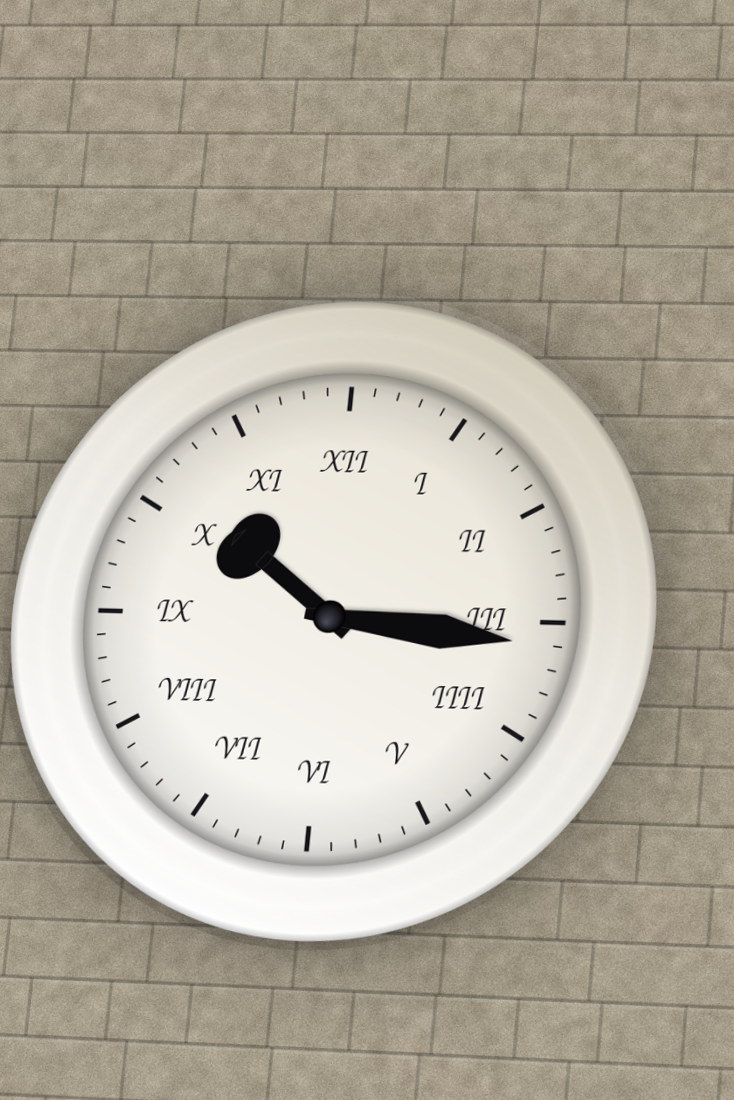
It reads 10:16
